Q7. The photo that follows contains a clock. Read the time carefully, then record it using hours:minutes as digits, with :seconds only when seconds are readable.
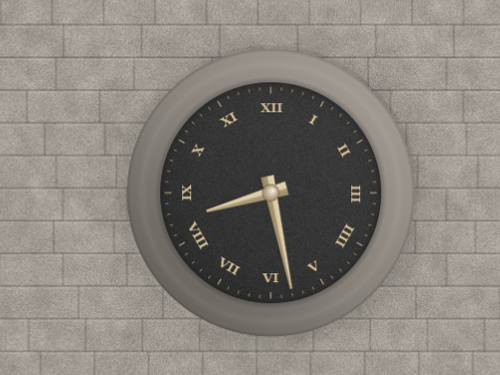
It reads 8:28
